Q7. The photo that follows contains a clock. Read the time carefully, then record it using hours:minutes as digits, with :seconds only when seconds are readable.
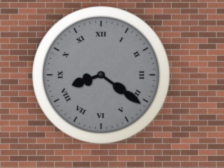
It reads 8:21
